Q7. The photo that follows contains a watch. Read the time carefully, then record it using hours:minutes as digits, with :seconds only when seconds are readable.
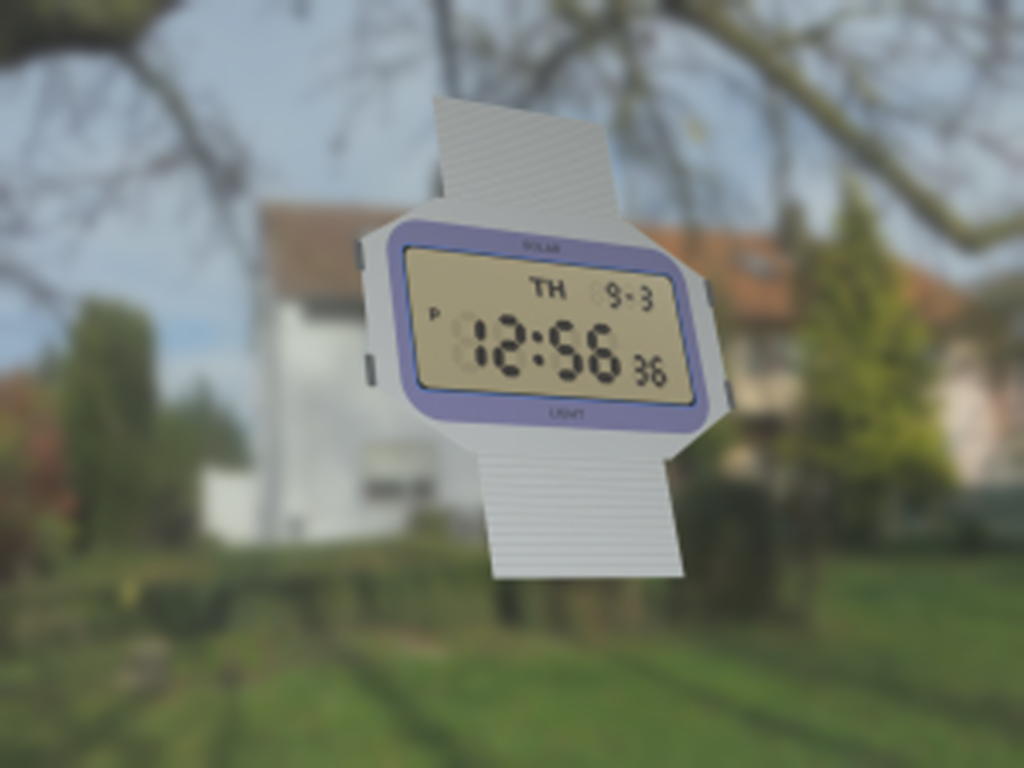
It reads 12:56:36
